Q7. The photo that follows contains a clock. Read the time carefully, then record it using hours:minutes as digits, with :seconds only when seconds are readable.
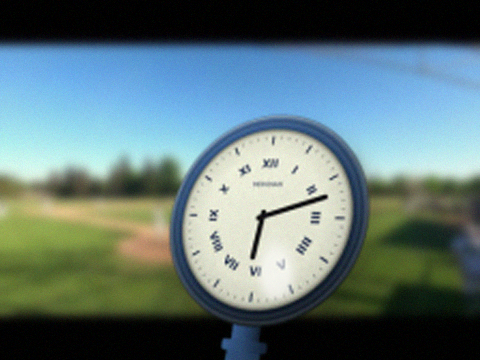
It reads 6:12
